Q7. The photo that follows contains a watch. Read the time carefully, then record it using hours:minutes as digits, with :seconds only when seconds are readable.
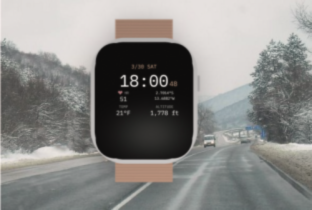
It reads 18:00
